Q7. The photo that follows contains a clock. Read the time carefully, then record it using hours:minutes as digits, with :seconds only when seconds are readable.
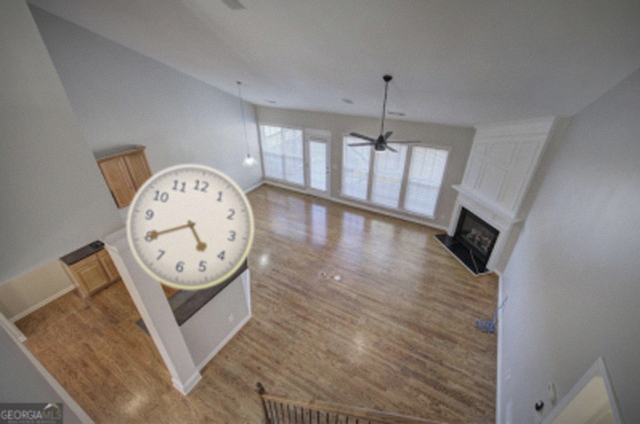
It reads 4:40
